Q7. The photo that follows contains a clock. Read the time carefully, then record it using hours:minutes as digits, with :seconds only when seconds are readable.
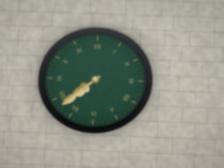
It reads 7:38
